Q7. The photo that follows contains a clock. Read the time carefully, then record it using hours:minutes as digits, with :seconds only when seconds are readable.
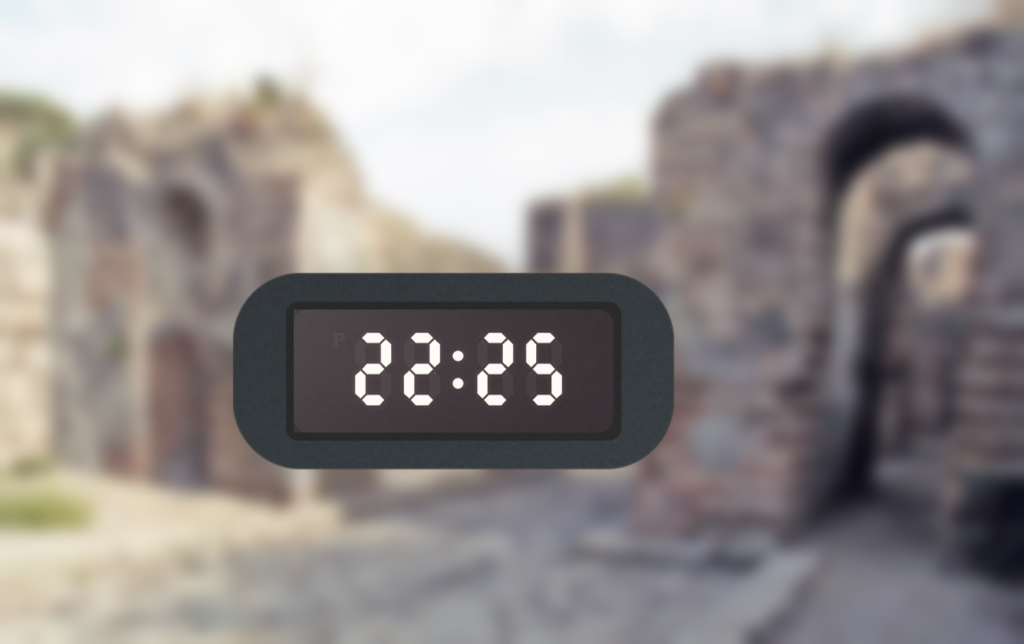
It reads 22:25
